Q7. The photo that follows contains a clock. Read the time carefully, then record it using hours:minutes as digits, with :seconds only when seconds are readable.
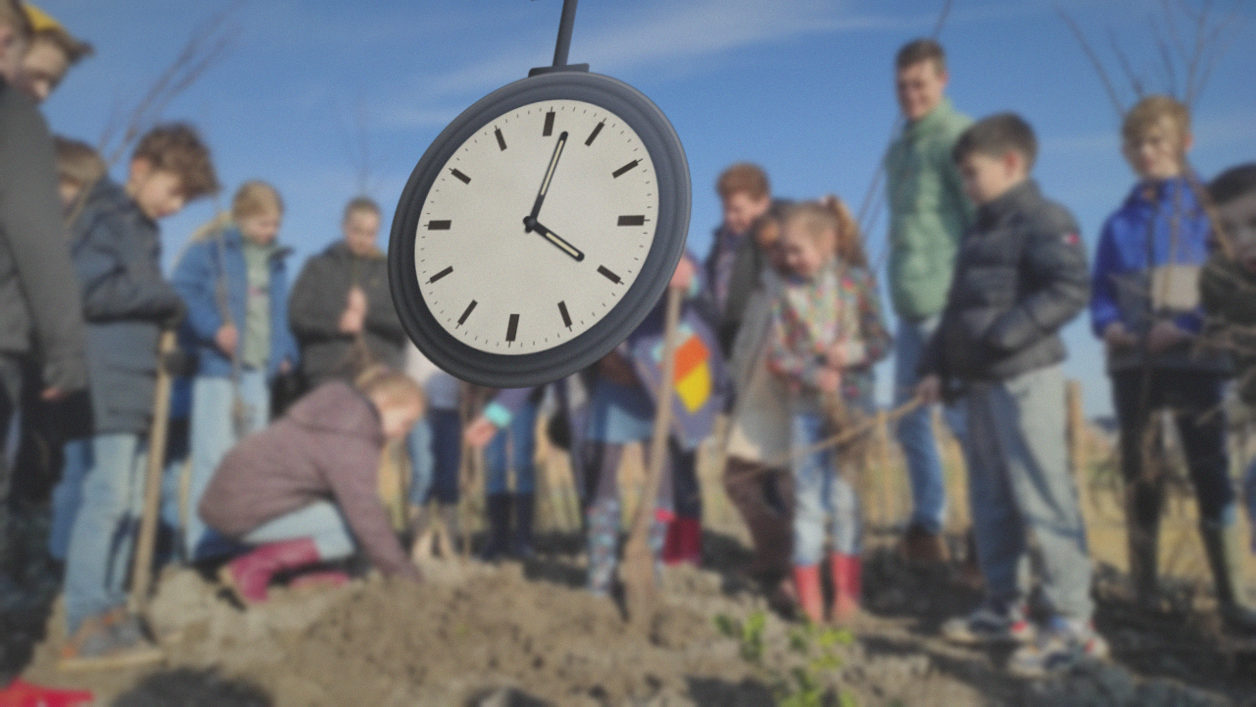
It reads 4:02
